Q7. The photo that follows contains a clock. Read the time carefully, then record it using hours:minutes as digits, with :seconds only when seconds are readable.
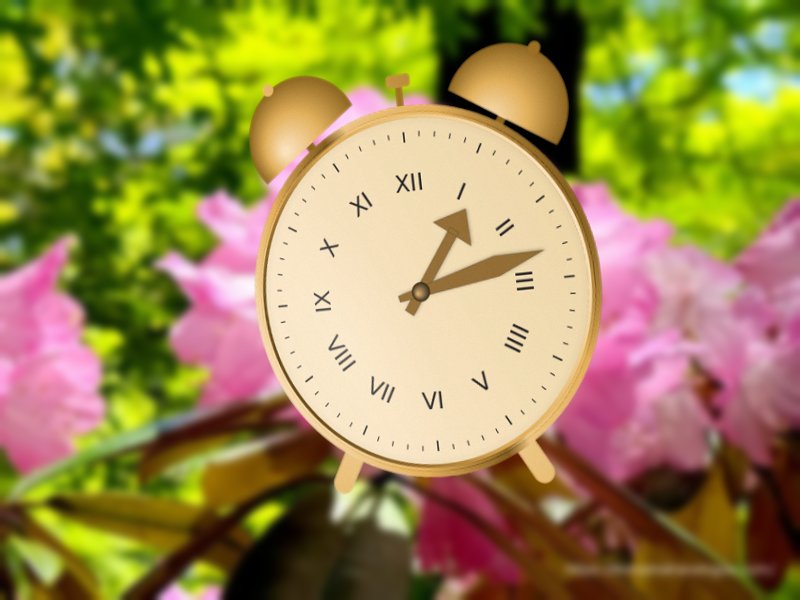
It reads 1:13
